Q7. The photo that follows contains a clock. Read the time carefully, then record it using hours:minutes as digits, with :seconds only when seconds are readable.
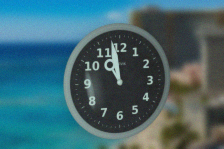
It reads 10:58
